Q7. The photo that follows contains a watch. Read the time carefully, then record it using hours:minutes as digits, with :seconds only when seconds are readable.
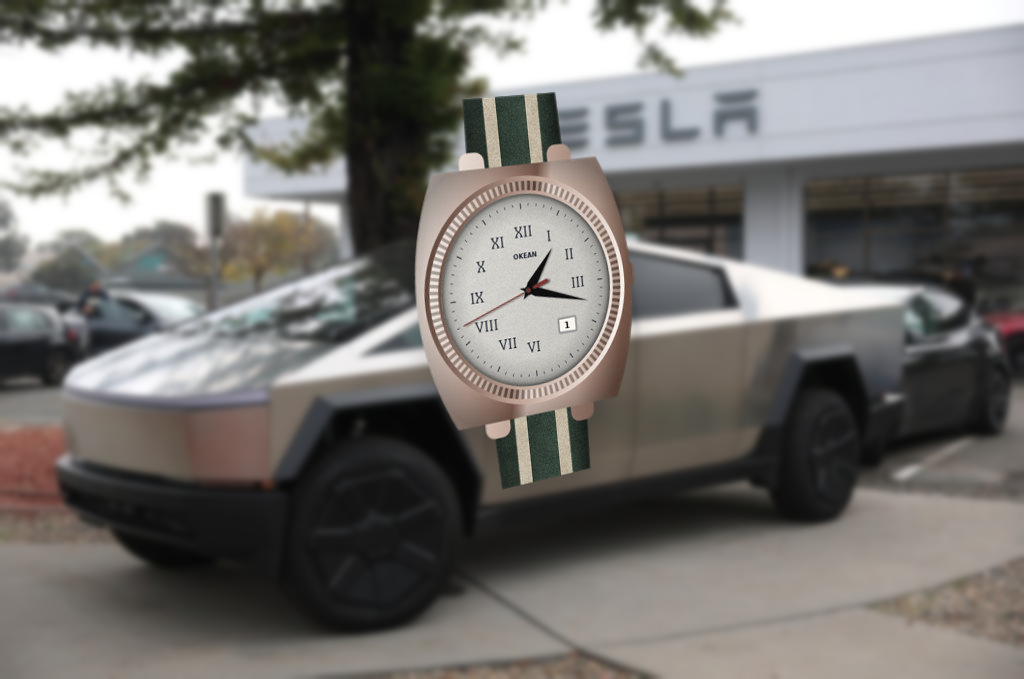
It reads 1:17:42
